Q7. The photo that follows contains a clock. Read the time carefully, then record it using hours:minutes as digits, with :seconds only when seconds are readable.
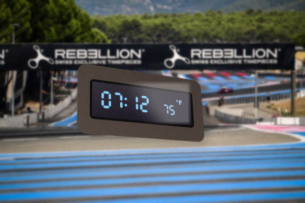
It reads 7:12
